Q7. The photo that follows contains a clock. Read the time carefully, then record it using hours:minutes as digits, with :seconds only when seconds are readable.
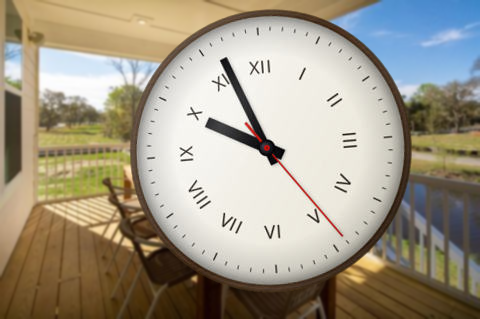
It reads 9:56:24
